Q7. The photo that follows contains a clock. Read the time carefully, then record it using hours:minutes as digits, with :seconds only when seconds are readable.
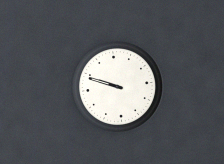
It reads 9:49
